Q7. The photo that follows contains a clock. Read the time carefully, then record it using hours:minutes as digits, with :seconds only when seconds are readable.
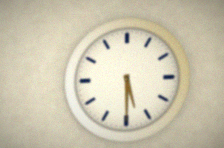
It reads 5:30
